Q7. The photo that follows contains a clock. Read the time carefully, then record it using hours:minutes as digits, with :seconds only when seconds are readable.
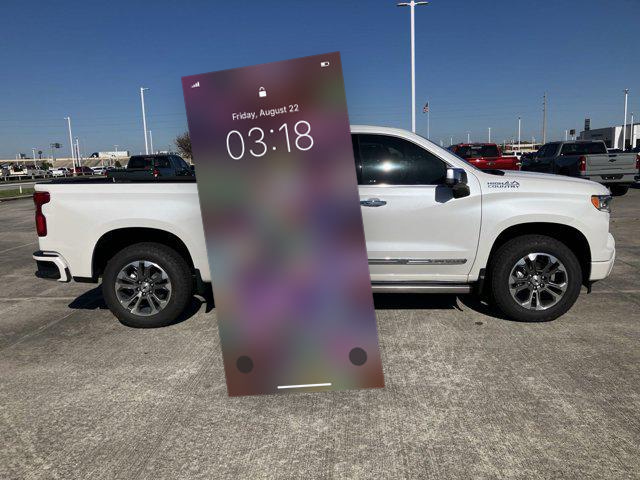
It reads 3:18
